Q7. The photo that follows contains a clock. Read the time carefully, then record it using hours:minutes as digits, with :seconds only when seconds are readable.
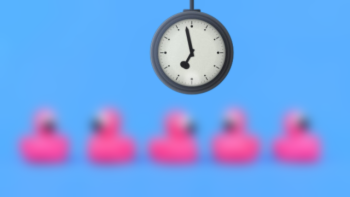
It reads 6:58
